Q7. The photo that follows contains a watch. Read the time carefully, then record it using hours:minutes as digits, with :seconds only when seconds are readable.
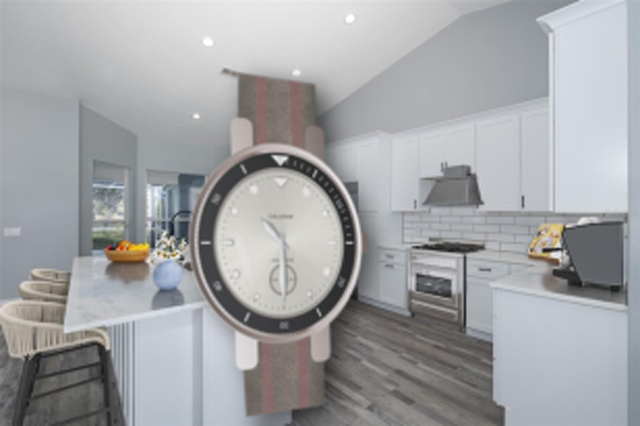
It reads 10:30
